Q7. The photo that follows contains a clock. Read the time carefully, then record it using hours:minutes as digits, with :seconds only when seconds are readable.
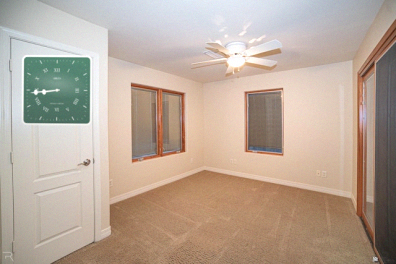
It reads 8:44
